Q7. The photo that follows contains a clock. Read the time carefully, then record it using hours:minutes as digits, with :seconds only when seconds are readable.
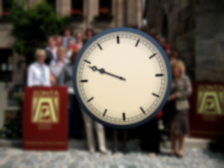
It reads 9:49
